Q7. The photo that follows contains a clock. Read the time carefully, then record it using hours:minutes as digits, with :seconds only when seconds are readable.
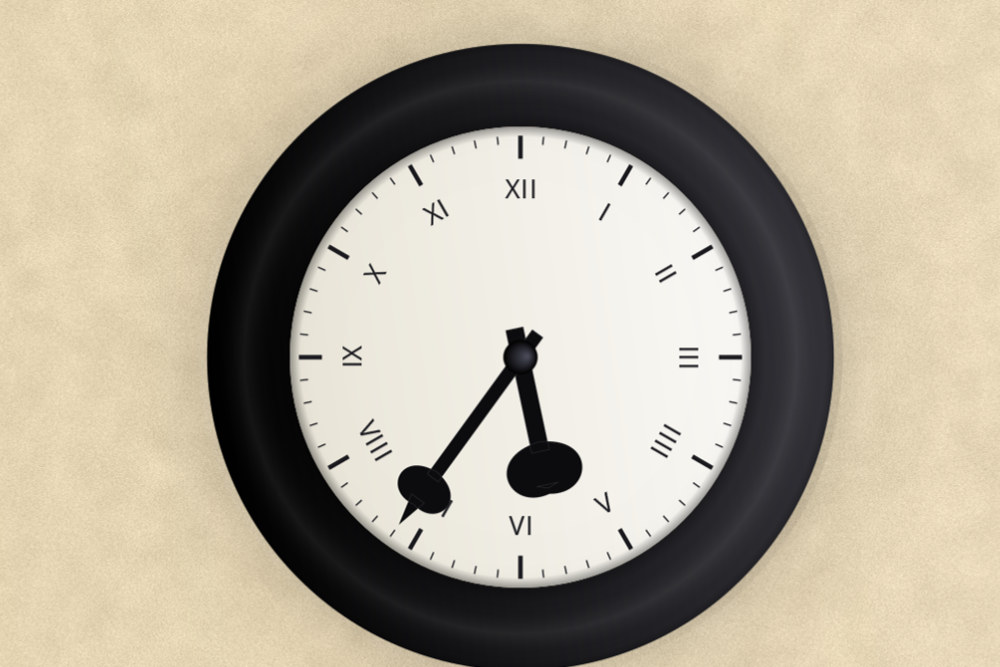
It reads 5:36
